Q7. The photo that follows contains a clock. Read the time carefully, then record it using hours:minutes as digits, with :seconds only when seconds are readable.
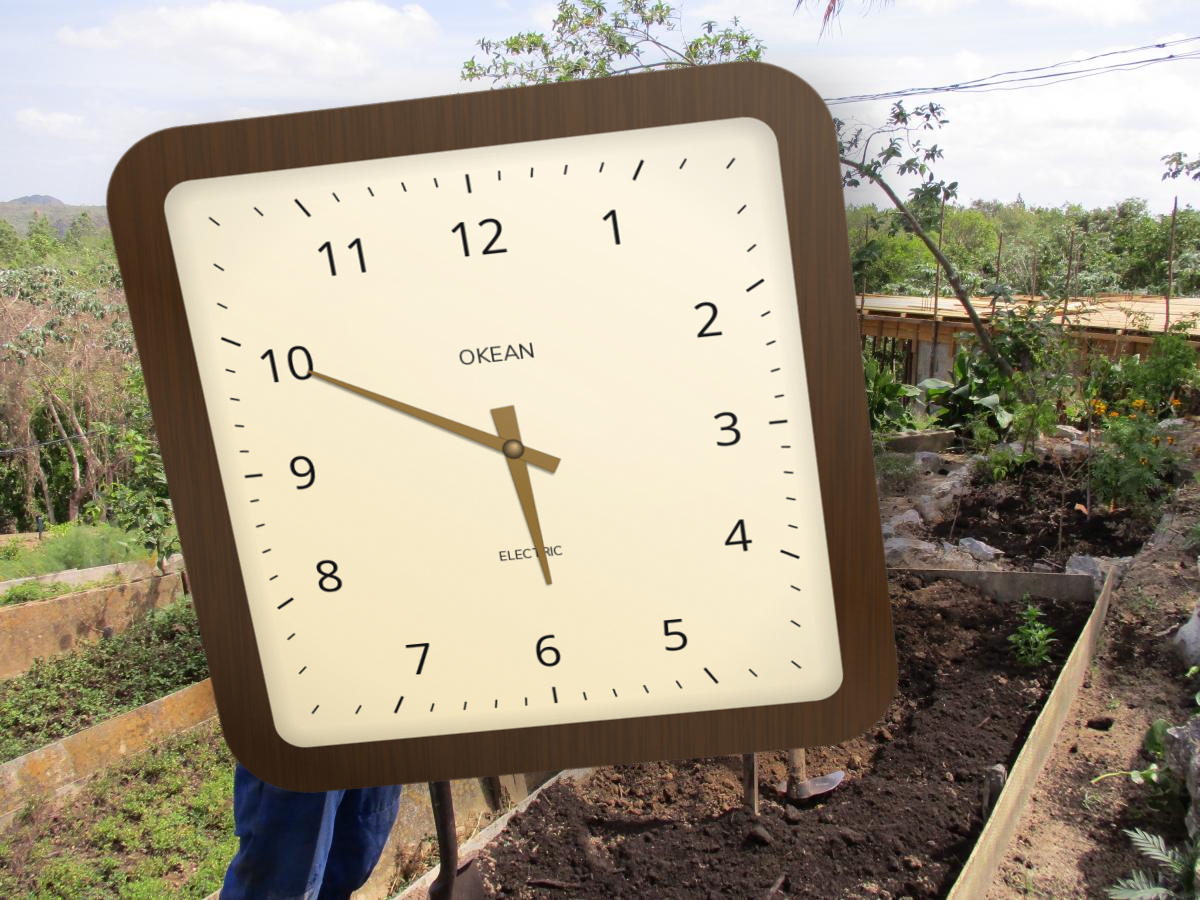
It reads 5:50
